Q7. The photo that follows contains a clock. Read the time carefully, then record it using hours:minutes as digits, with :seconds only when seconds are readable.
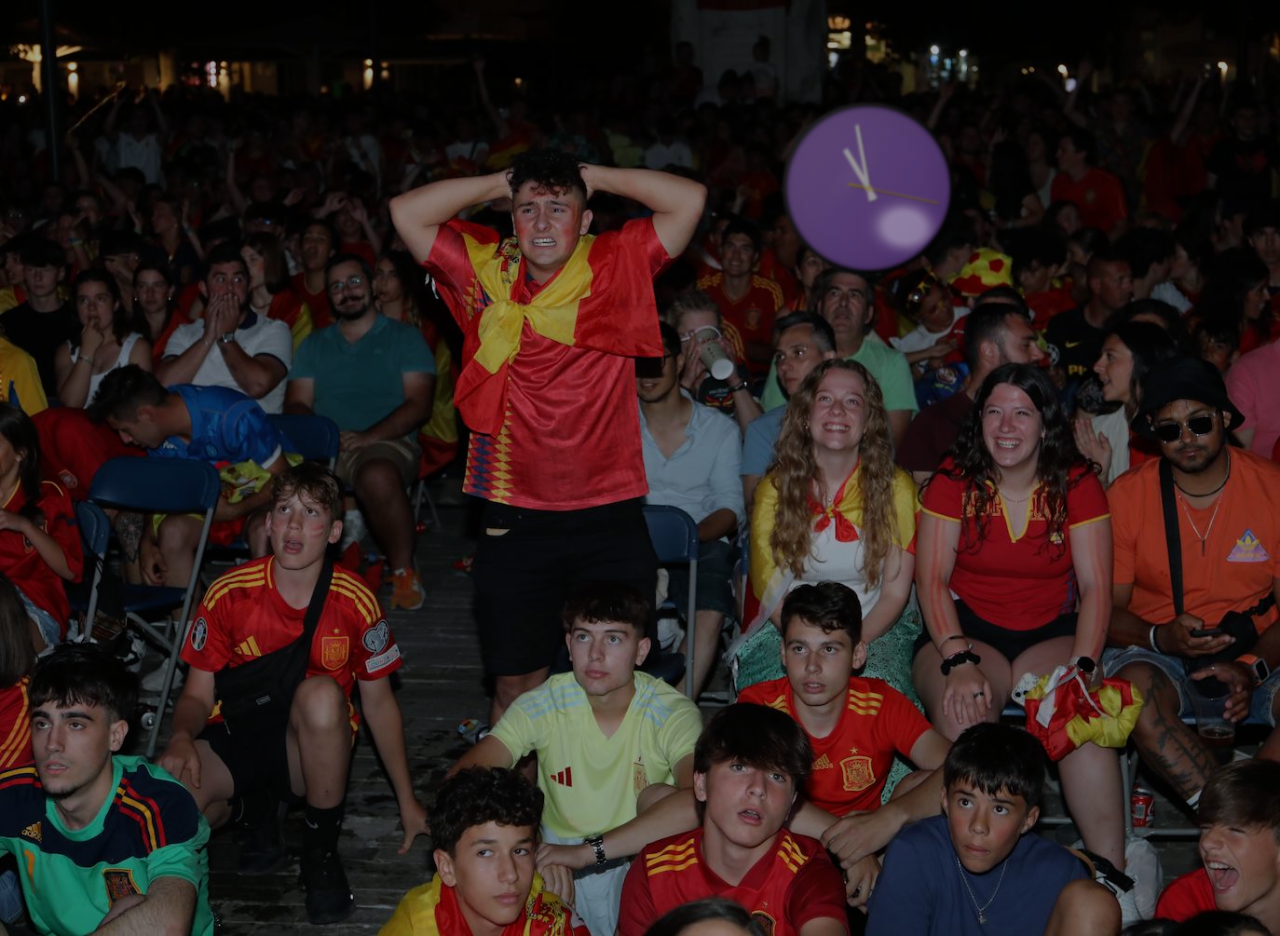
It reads 10:58:17
